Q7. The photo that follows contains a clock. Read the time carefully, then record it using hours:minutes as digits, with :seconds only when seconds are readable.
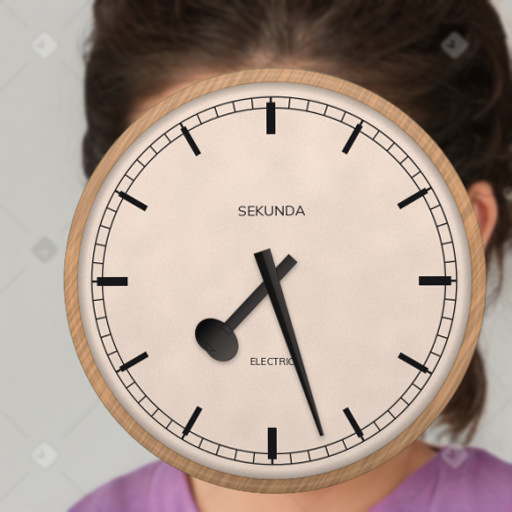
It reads 7:27
